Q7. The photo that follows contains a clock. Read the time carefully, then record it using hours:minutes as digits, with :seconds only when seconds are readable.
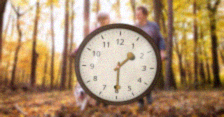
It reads 1:30
